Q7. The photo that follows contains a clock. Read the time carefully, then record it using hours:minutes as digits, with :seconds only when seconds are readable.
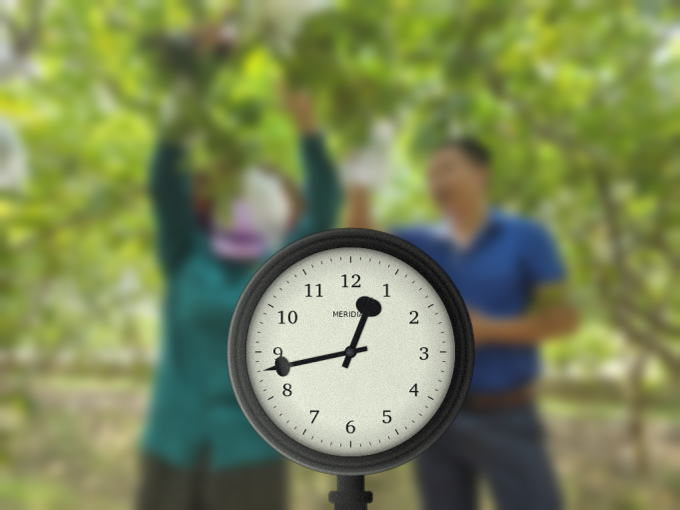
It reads 12:43
